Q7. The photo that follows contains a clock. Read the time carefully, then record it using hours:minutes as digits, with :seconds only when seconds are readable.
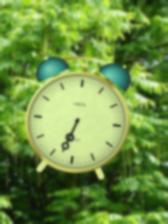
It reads 6:33
